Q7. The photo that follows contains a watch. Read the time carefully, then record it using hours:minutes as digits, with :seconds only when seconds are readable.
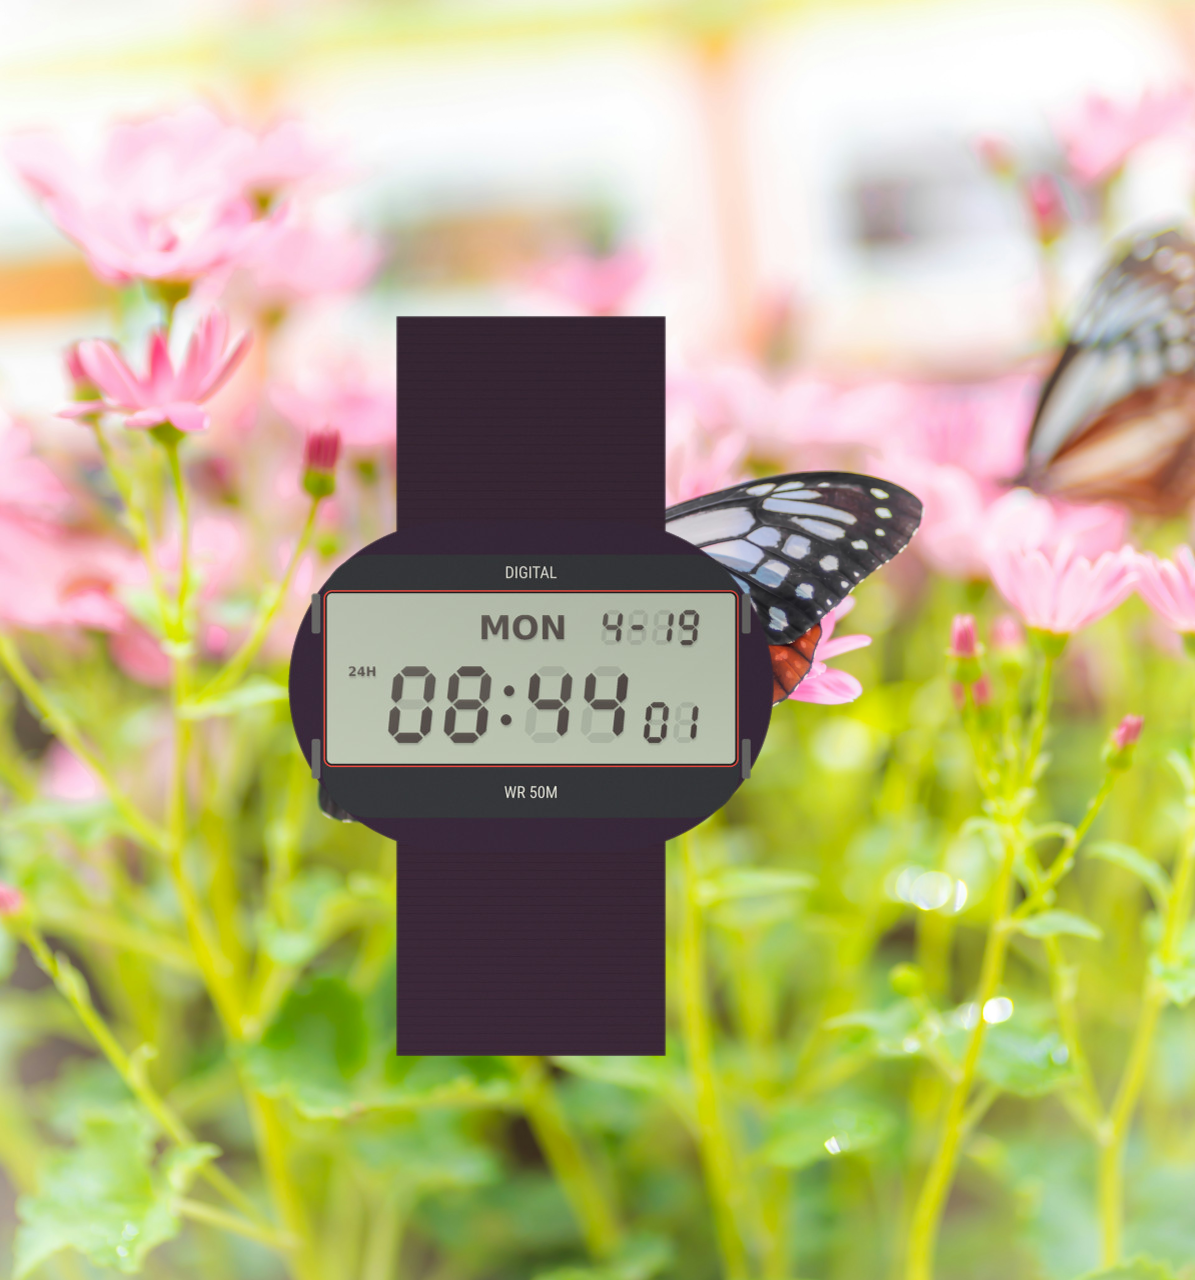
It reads 8:44:01
